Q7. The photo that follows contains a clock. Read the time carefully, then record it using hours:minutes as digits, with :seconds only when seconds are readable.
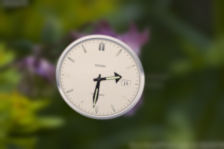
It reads 2:31
